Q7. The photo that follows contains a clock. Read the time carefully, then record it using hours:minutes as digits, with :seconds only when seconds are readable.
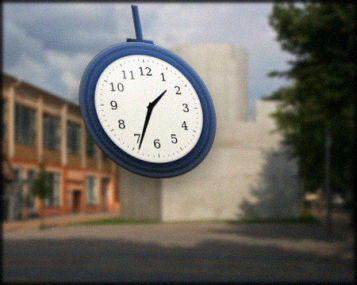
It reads 1:34
